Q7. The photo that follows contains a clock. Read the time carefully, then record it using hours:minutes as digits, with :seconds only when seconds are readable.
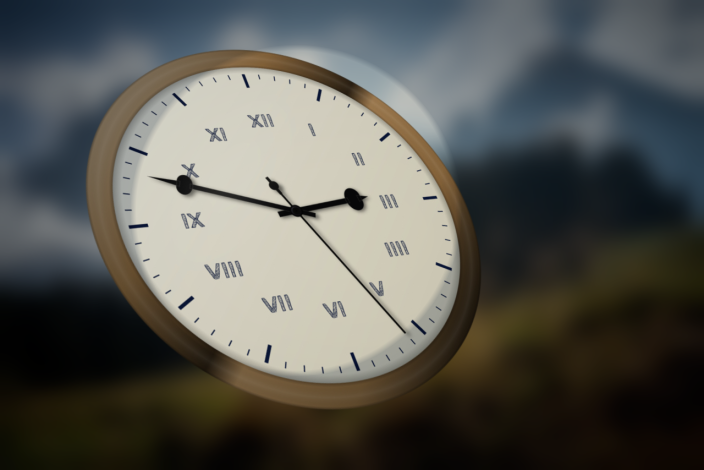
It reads 2:48:26
